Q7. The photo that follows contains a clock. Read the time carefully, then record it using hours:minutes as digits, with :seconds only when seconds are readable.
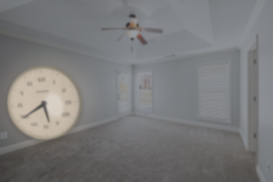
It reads 5:40
